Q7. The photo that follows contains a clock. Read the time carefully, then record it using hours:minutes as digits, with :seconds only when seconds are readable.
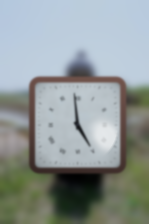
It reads 4:59
